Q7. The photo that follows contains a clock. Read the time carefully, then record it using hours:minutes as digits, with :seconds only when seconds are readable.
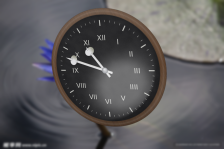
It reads 10:48
